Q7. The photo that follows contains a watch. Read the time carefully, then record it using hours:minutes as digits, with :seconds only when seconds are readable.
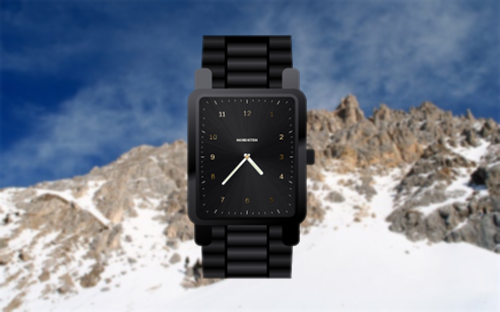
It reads 4:37
